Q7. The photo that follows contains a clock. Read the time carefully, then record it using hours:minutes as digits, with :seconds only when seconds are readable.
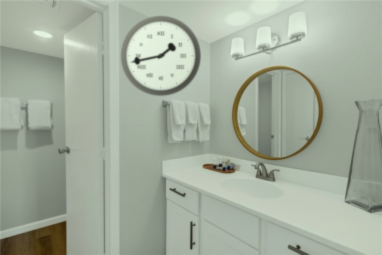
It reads 1:43
